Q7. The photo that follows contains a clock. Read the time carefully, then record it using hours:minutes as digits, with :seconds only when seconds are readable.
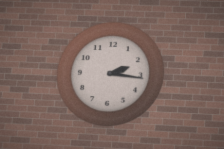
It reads 2:16
